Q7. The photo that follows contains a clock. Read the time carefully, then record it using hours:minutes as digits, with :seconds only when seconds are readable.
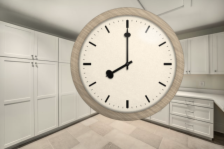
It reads 8:00
